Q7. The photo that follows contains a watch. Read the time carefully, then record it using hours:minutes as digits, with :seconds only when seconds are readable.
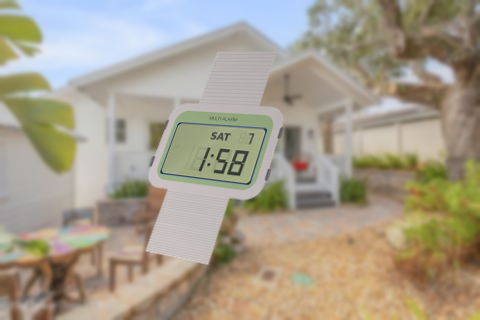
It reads 1:58
